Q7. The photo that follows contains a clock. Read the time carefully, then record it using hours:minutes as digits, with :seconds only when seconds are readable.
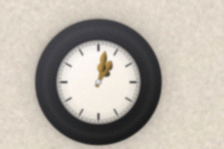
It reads 1:02
